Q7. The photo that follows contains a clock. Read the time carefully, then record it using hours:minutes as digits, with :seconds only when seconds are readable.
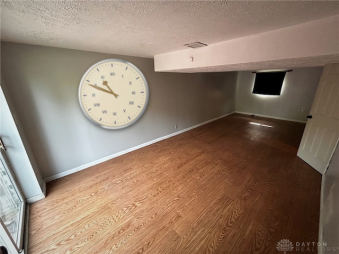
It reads 10:49
